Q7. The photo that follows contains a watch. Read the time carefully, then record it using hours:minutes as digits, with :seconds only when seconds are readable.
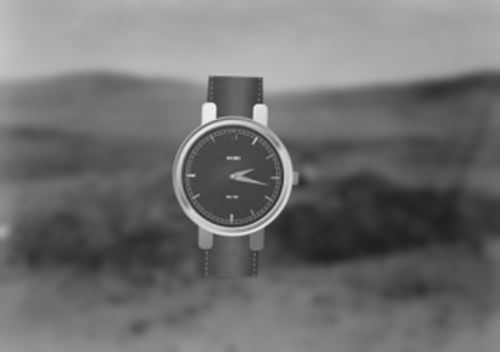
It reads 2:17
